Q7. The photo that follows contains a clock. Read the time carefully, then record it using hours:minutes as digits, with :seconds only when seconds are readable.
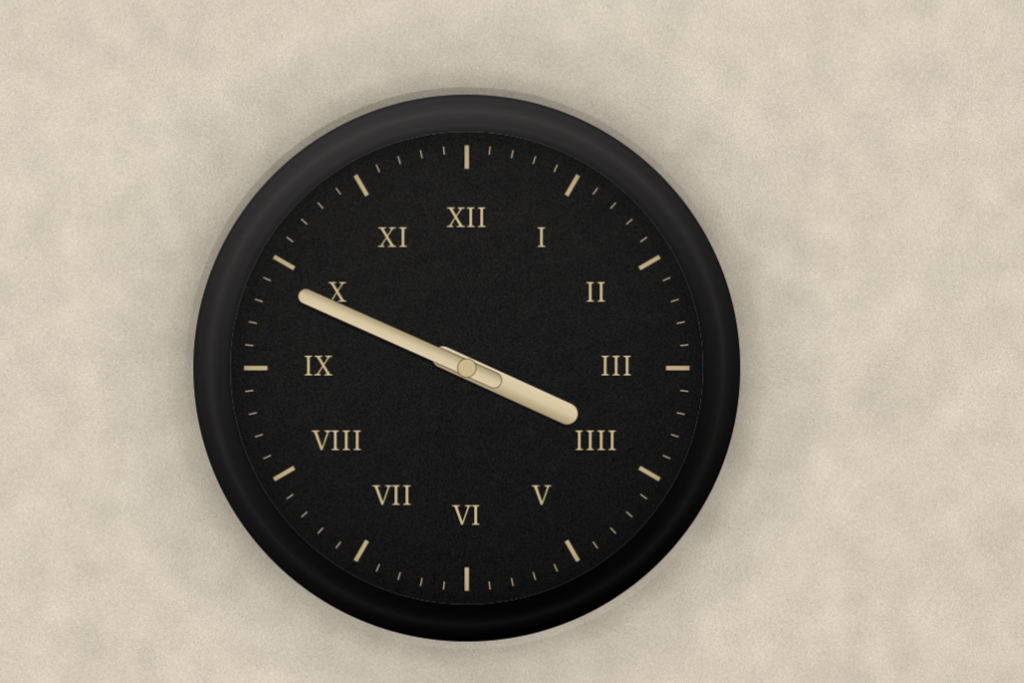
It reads 3:49
